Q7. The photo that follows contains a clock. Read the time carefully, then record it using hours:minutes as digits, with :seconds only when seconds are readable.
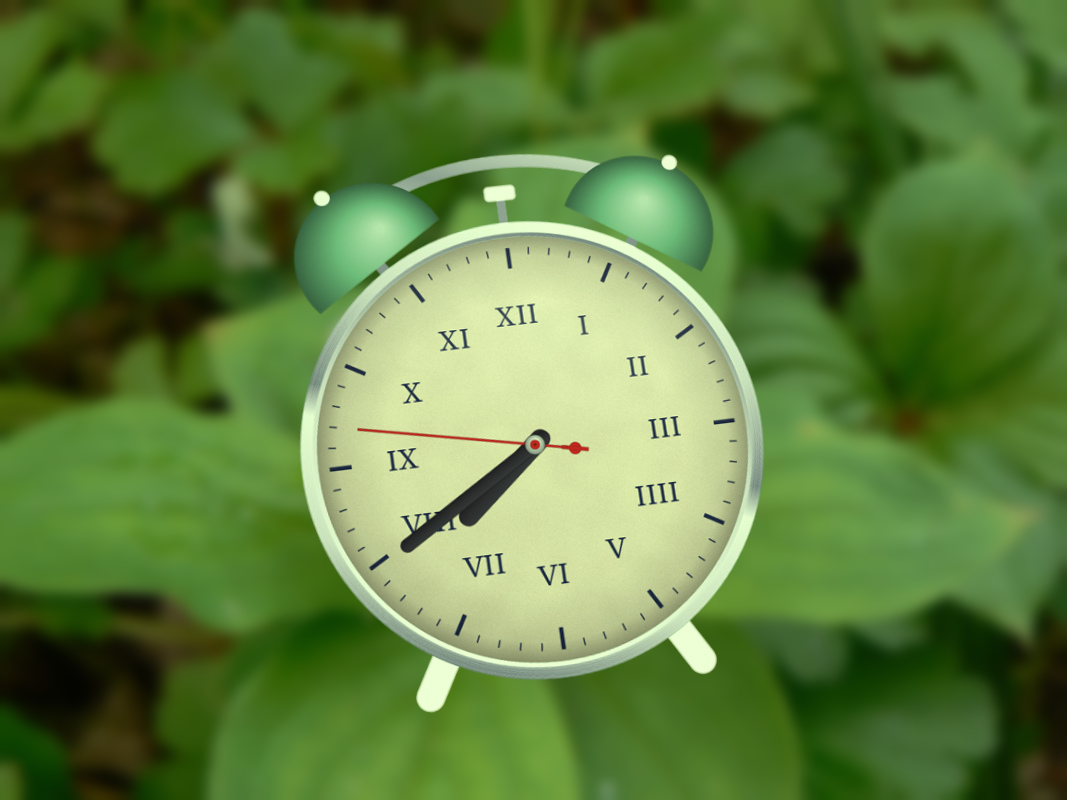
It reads 7:39:47
